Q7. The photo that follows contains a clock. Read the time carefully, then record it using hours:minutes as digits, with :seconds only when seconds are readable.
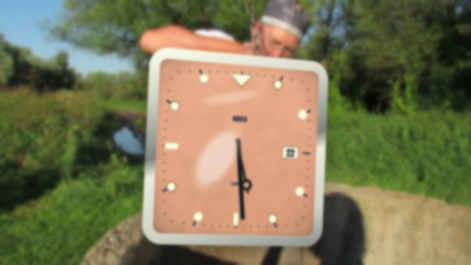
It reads 5:29
